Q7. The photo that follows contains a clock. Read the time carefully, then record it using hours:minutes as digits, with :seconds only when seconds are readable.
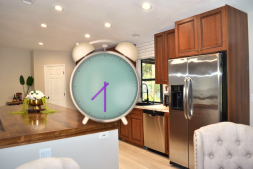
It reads 7:30
